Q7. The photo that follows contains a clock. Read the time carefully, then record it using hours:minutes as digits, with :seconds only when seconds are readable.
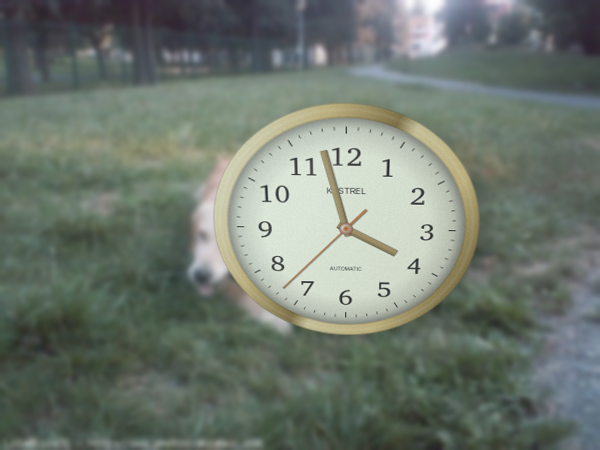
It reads 3:57:37
